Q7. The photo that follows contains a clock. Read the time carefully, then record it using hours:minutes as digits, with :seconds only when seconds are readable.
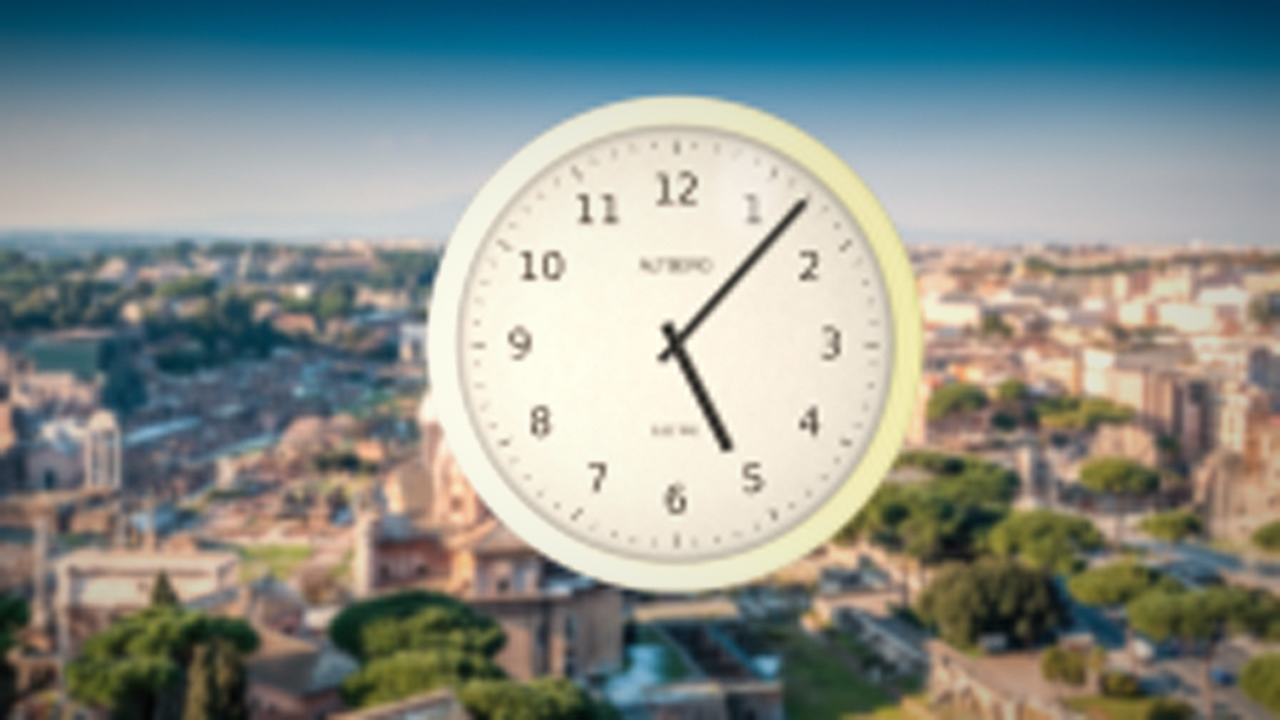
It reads 5:07
